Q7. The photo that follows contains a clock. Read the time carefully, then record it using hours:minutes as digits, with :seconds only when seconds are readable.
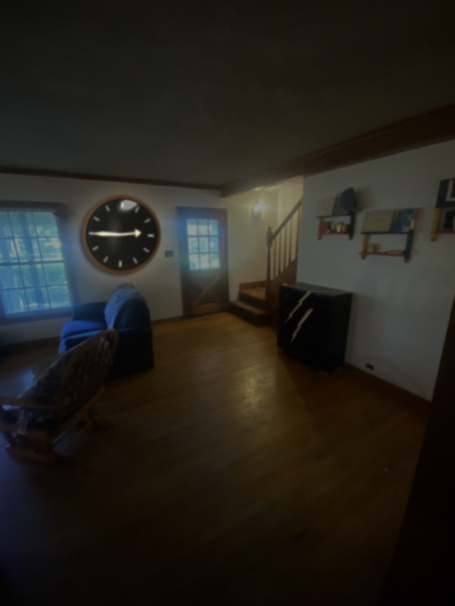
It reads 2:45
